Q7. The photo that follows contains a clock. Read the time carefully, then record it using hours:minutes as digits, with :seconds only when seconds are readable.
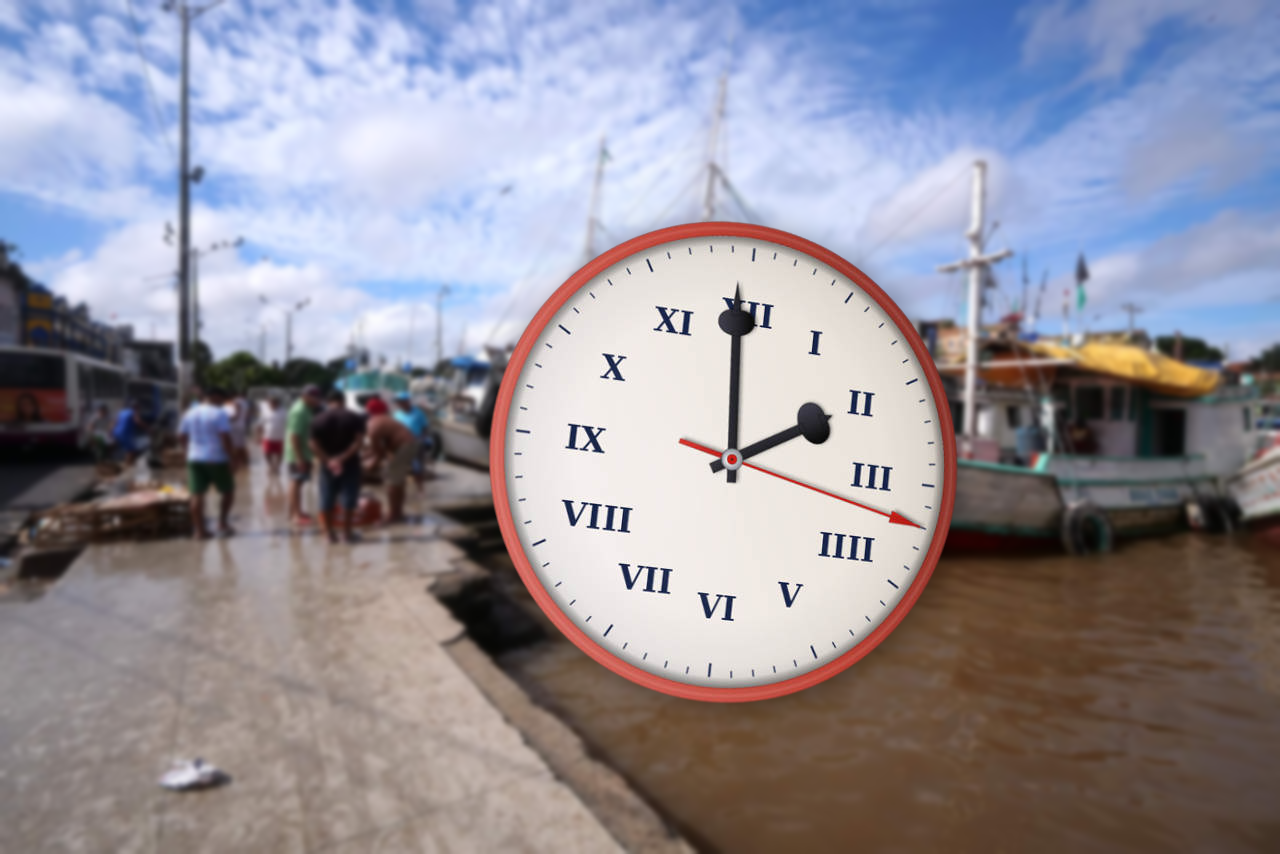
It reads 1:59:17
